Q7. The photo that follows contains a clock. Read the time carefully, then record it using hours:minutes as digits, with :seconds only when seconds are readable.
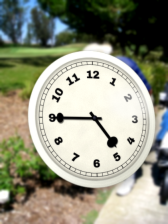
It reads 4:45
